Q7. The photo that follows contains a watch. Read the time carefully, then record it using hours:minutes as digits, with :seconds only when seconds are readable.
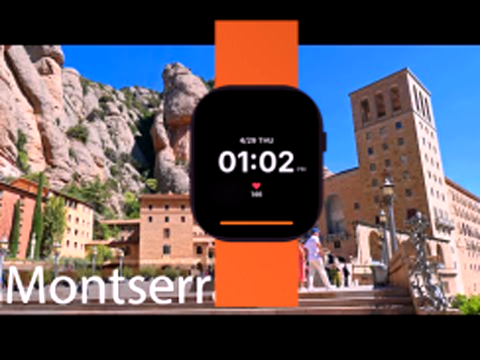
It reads 1:02
